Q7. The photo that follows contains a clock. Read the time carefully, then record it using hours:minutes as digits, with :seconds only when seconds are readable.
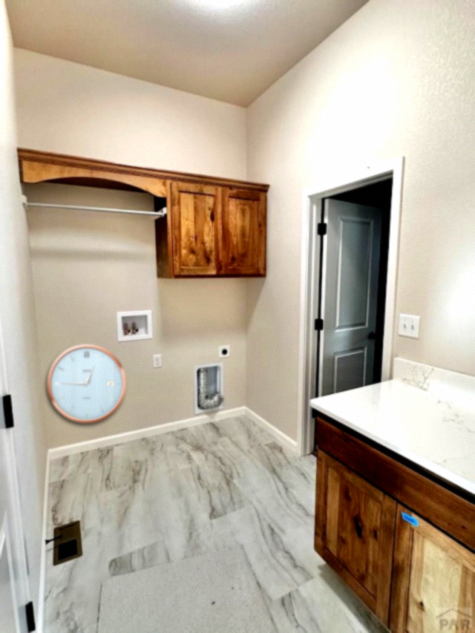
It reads 12:45
